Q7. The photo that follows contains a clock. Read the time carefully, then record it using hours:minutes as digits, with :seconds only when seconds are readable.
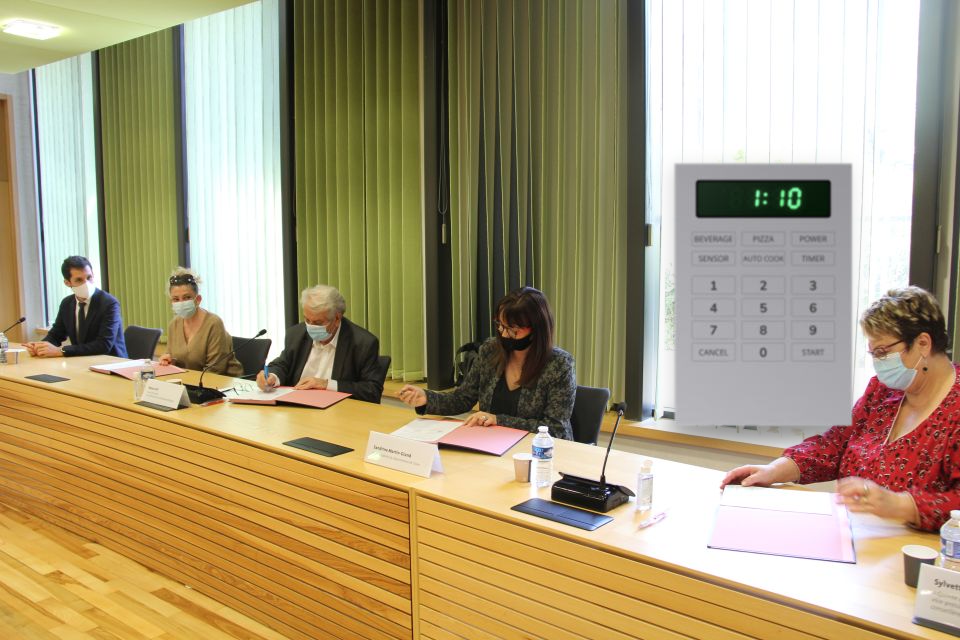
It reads 1:10
